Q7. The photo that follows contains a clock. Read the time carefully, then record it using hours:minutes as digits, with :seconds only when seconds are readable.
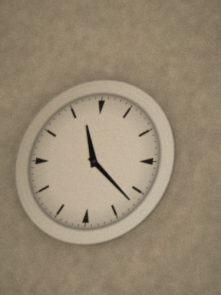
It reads 11:22
